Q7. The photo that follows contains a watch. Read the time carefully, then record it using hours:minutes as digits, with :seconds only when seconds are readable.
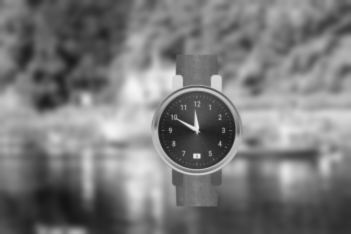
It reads 11:50
